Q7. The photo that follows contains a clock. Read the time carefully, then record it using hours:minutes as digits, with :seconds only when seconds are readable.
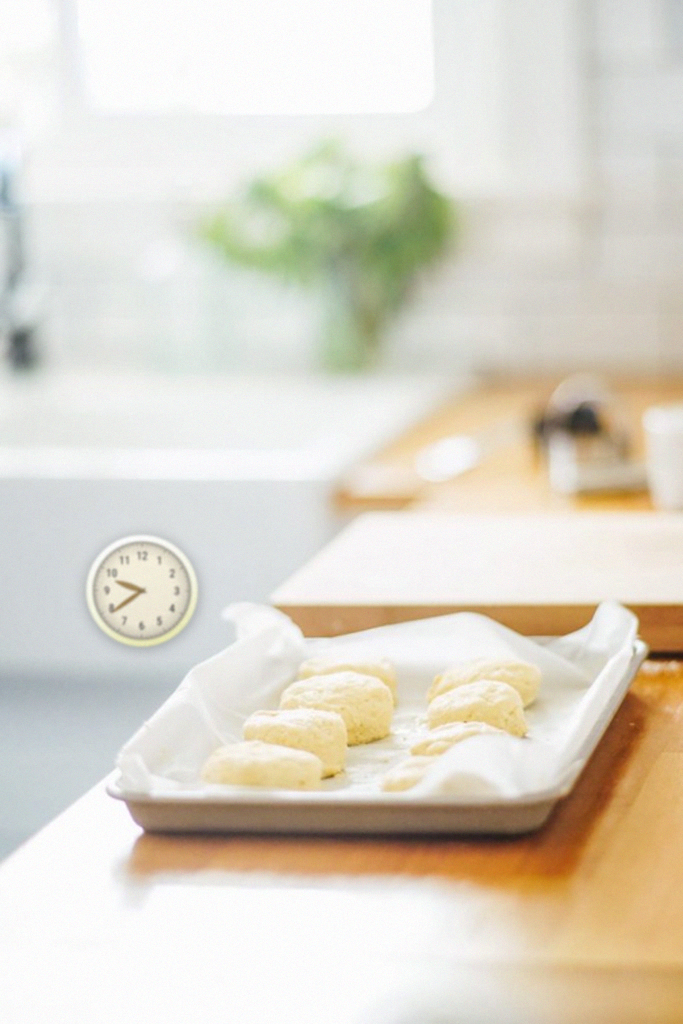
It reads 9:39
